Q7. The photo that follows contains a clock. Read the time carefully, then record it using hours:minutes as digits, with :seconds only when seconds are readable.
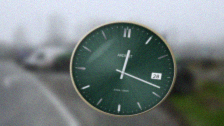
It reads 12:18
